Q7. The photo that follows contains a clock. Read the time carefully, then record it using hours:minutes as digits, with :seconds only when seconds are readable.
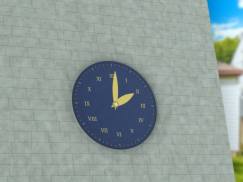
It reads 2:01
